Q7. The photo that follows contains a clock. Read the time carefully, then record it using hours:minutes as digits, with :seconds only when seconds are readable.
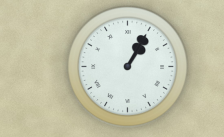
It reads 1:05
